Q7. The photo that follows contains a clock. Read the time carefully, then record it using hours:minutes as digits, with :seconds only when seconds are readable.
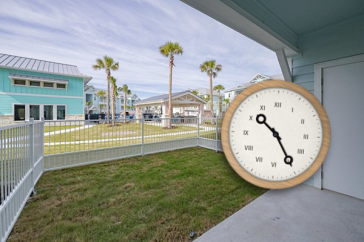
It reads 10:25
